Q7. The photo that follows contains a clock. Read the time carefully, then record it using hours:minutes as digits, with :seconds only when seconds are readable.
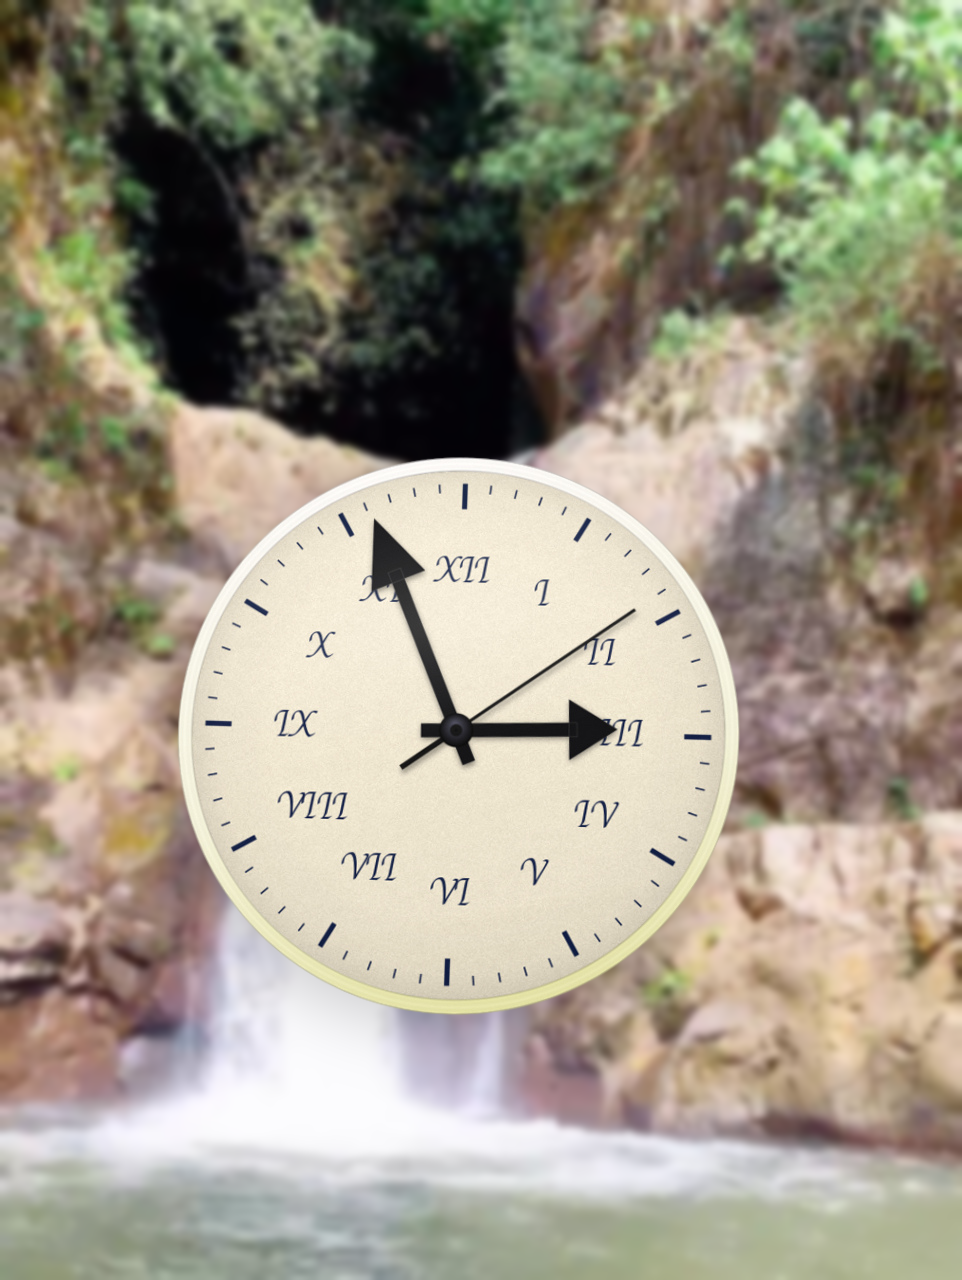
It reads 2:56:09
